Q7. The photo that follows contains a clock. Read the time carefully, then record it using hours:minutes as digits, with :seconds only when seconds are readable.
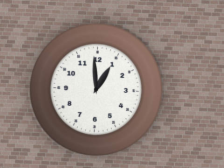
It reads 12:59
